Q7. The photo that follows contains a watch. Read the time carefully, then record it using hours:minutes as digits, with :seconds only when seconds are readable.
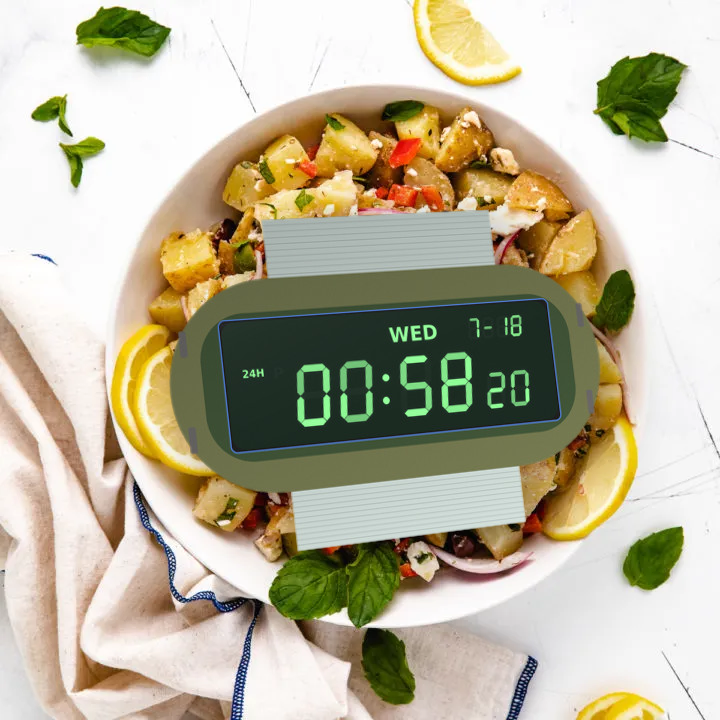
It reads 0:58:20
